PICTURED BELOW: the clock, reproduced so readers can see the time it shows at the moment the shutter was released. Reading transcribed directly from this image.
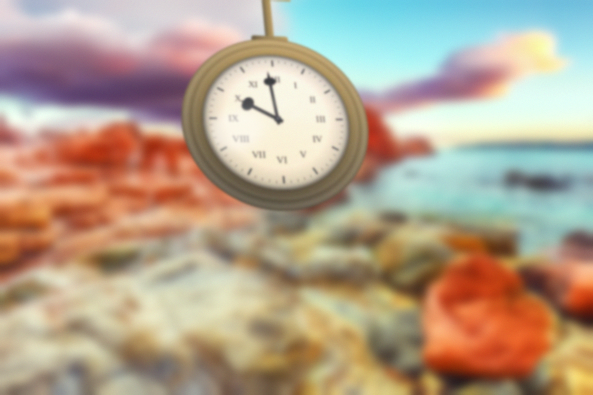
9:59
